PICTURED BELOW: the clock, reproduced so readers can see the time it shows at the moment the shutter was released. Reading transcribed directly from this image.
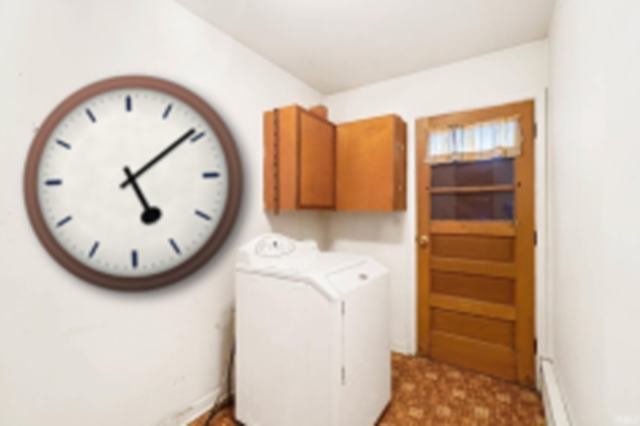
5:09
